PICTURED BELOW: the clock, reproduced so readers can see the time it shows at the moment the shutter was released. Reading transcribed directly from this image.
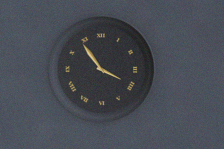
3:54
